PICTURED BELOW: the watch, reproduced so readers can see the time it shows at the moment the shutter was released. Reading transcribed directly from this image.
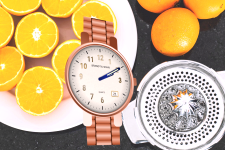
2:10
